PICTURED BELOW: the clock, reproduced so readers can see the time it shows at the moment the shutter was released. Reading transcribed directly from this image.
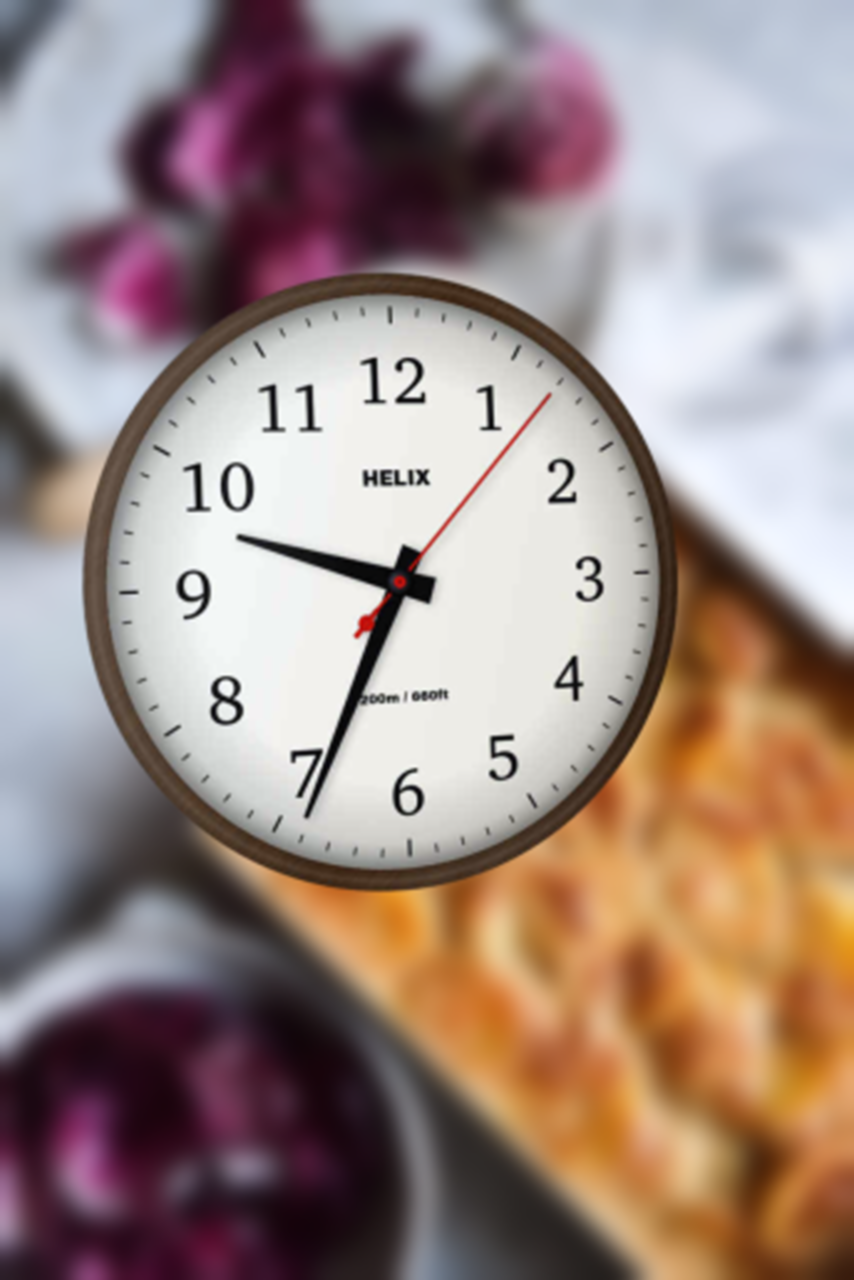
9:34:07
